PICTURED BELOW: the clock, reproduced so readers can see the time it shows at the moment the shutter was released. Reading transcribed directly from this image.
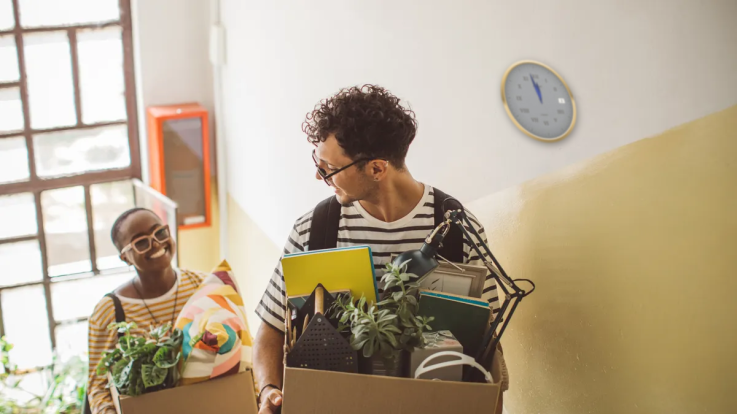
11:58
